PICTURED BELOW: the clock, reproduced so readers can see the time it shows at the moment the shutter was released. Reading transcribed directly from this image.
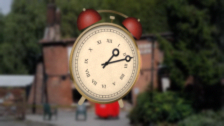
1:12
